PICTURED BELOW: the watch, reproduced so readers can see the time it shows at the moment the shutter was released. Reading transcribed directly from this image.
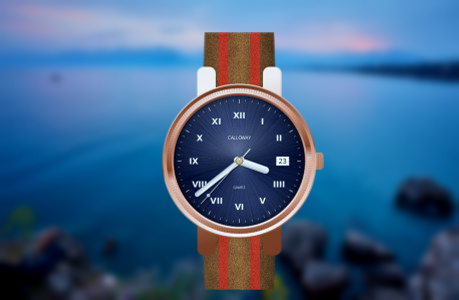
3:38:37
